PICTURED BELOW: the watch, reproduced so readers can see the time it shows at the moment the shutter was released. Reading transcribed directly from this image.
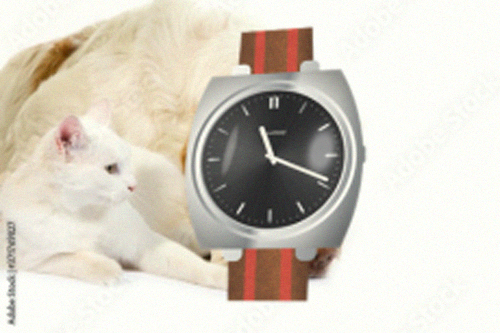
11:19
